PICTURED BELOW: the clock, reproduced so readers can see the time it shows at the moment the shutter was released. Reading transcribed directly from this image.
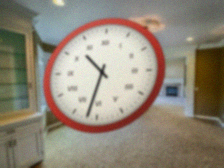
10:32
